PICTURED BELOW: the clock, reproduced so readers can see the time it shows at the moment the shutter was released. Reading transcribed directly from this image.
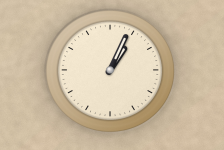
1:04
